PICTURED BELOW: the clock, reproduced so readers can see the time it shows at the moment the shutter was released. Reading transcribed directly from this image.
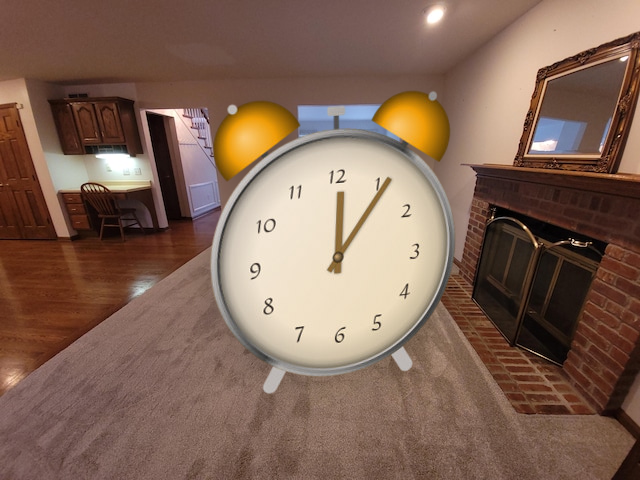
12:06
